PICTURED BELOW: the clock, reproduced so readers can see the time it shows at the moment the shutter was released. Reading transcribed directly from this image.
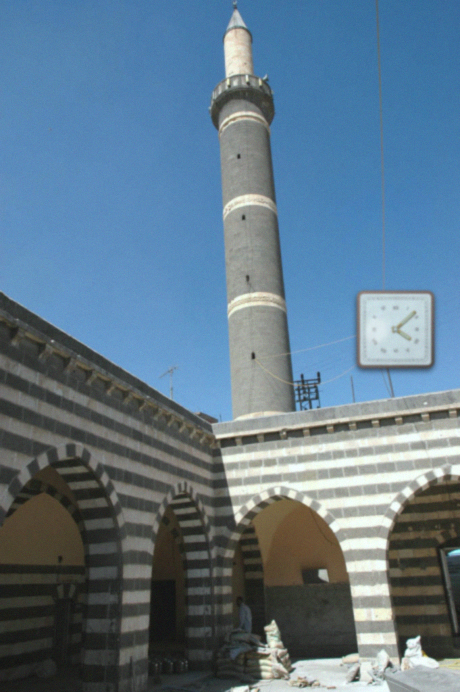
4:08
